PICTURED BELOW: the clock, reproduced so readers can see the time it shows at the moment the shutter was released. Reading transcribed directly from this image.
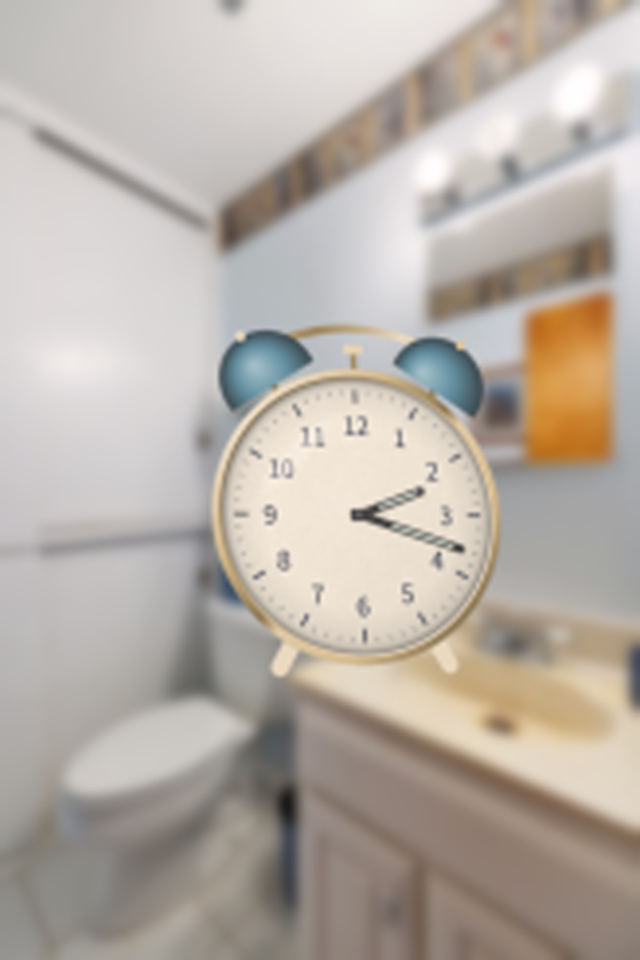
2:18
